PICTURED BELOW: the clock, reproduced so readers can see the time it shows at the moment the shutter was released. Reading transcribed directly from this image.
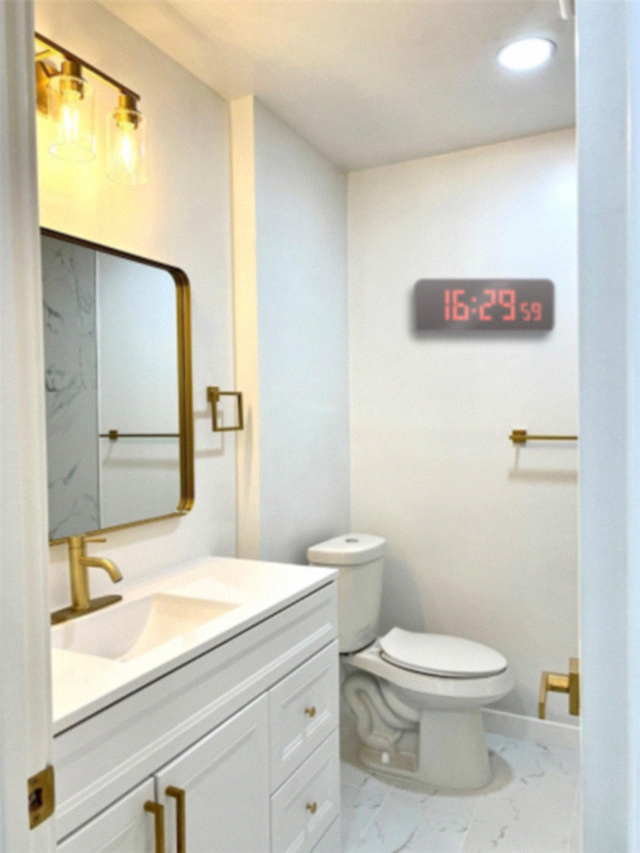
16:29:59
